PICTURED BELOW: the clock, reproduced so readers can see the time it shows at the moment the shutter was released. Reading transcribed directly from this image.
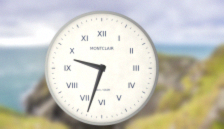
9:33
